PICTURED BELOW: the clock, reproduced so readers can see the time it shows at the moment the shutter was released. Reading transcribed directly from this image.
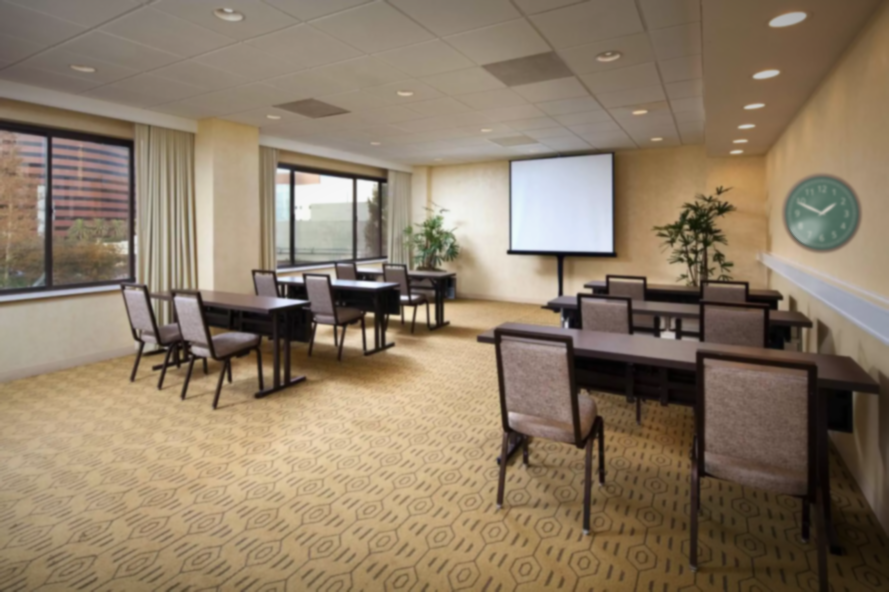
1:49
